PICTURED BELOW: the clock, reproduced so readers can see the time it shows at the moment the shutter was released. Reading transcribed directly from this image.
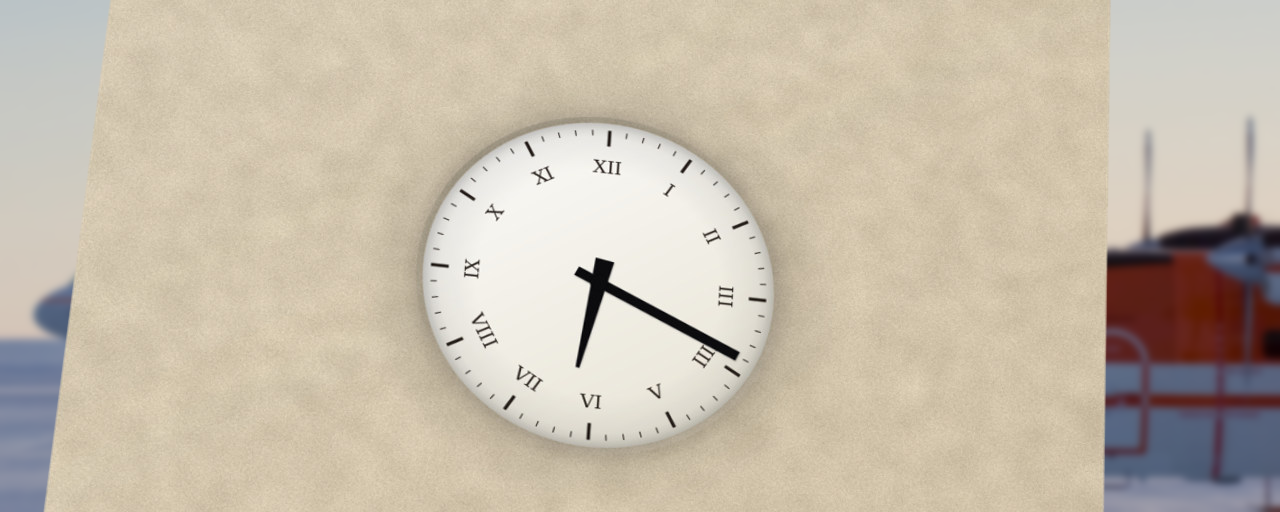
6:19
